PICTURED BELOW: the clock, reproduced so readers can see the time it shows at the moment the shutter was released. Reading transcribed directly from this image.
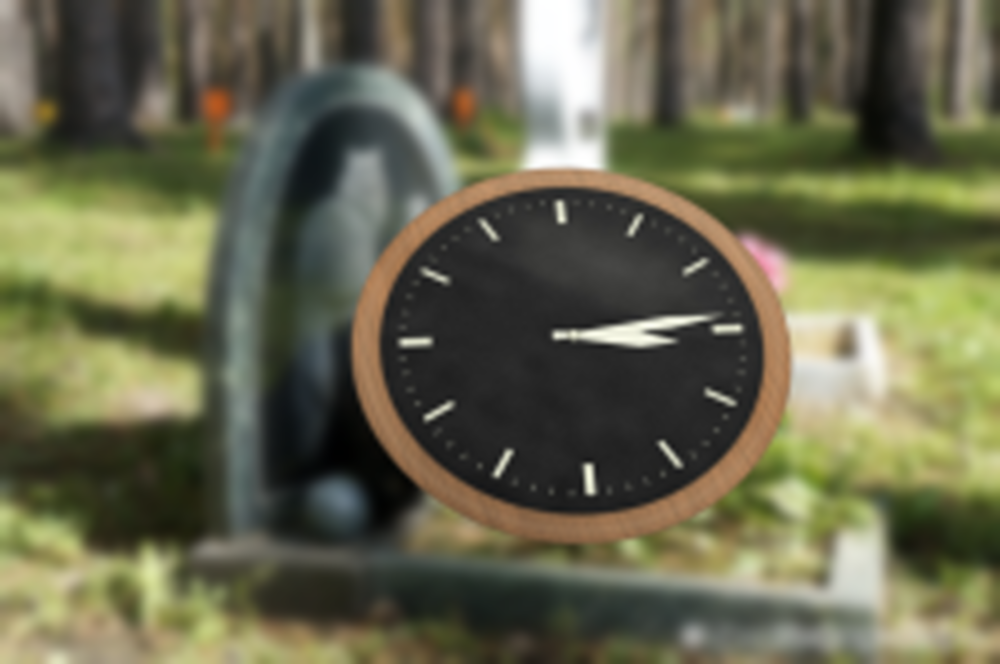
3:14
